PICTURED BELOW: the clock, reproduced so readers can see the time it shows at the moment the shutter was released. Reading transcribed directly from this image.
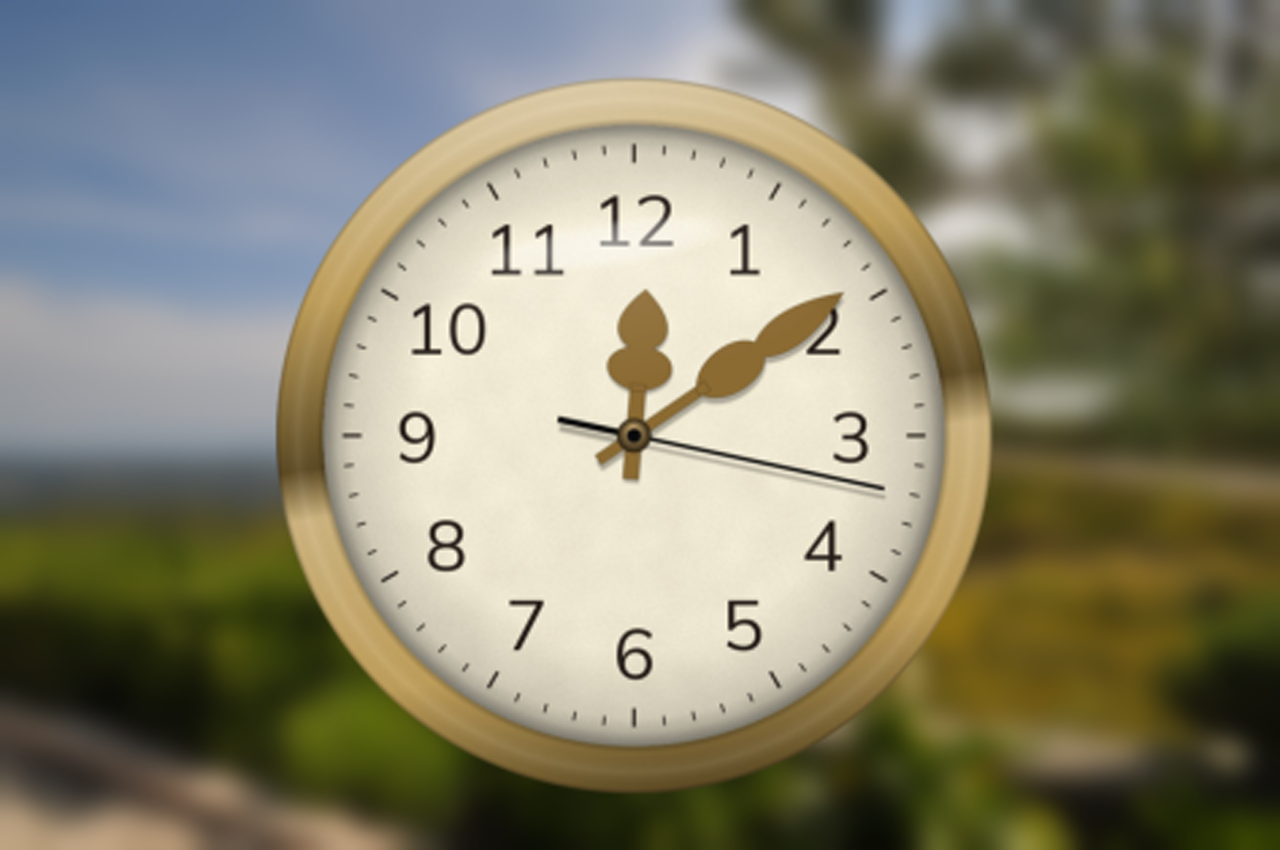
12:09:17
